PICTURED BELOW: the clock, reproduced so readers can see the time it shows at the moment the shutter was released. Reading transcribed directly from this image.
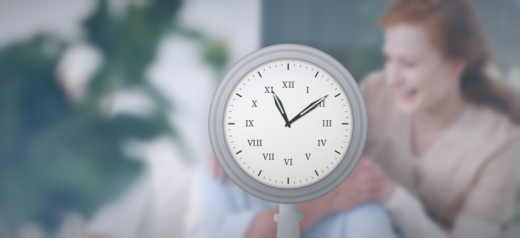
11:09
